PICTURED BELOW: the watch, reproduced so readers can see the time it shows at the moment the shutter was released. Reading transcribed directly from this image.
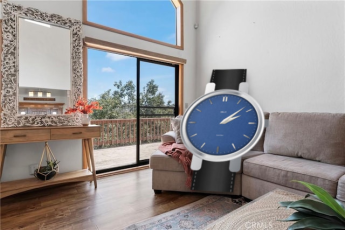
2:08
